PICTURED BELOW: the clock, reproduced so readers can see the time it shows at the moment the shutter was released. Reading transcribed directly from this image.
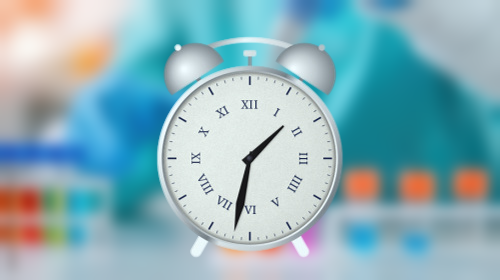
1:32
